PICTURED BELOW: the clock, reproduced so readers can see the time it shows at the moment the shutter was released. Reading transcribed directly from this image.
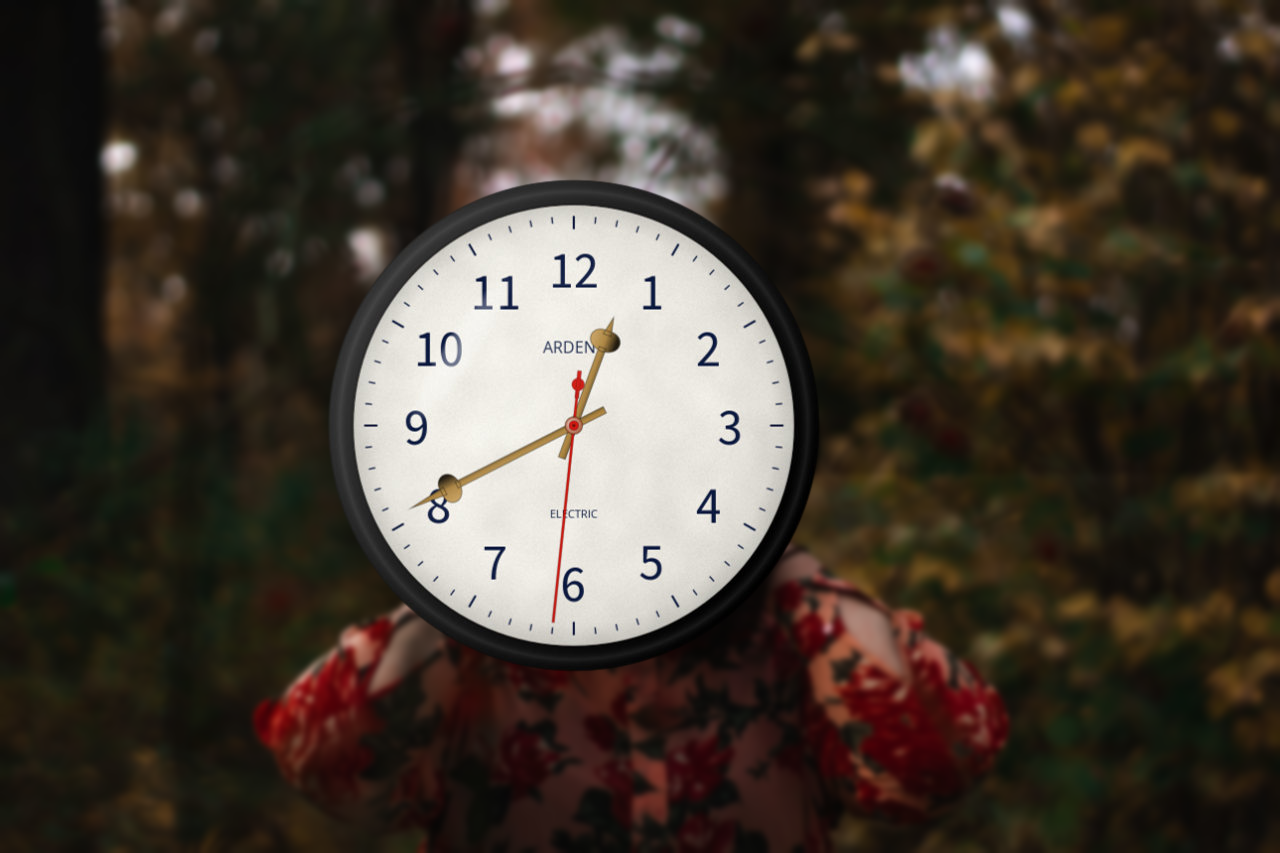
12:40:31
